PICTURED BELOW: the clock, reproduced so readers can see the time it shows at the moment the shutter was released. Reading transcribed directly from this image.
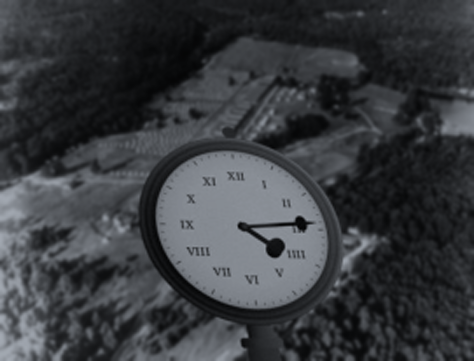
4:14
